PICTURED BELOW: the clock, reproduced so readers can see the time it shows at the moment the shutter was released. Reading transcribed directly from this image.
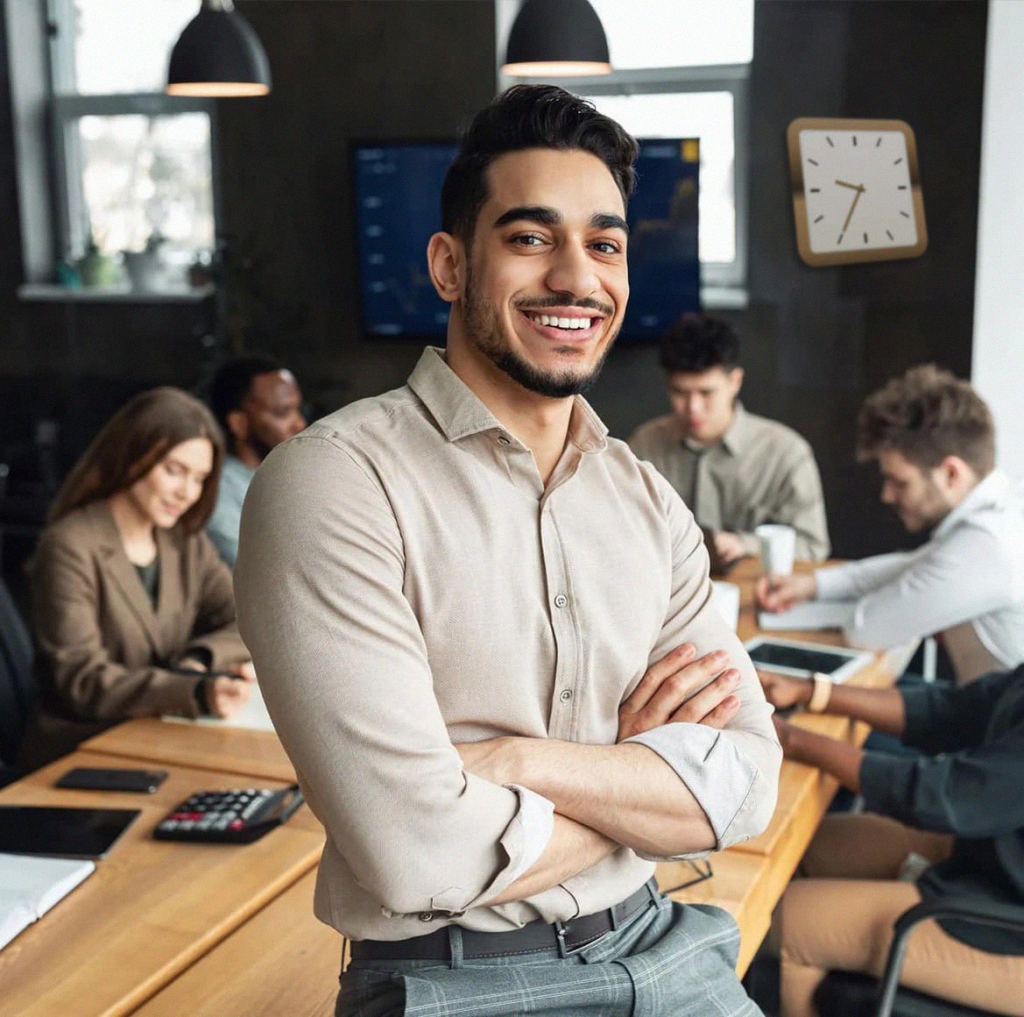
9:35
